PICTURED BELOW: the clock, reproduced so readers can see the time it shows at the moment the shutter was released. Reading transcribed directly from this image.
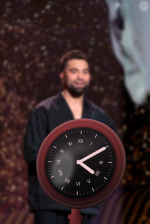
4:10
